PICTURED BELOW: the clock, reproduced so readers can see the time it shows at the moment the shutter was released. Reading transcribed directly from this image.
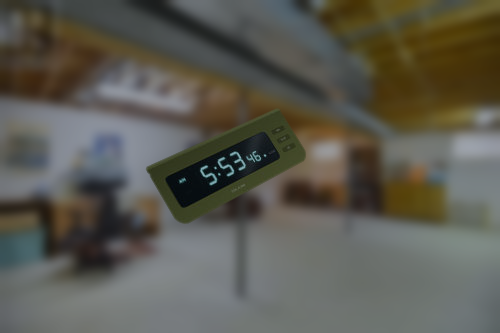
5:53:46
